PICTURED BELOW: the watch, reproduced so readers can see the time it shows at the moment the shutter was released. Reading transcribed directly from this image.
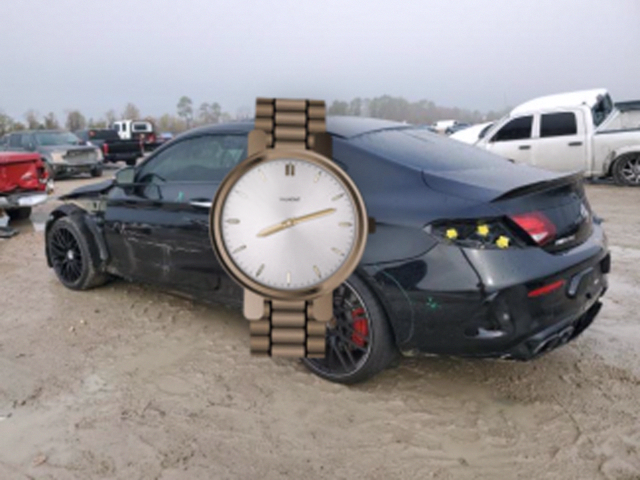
8:12
